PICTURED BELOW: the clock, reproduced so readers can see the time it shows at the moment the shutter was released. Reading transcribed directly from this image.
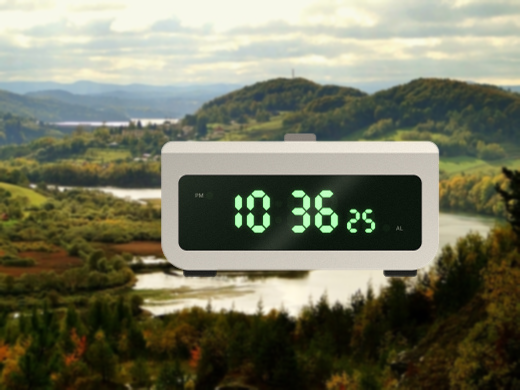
10:36:25
